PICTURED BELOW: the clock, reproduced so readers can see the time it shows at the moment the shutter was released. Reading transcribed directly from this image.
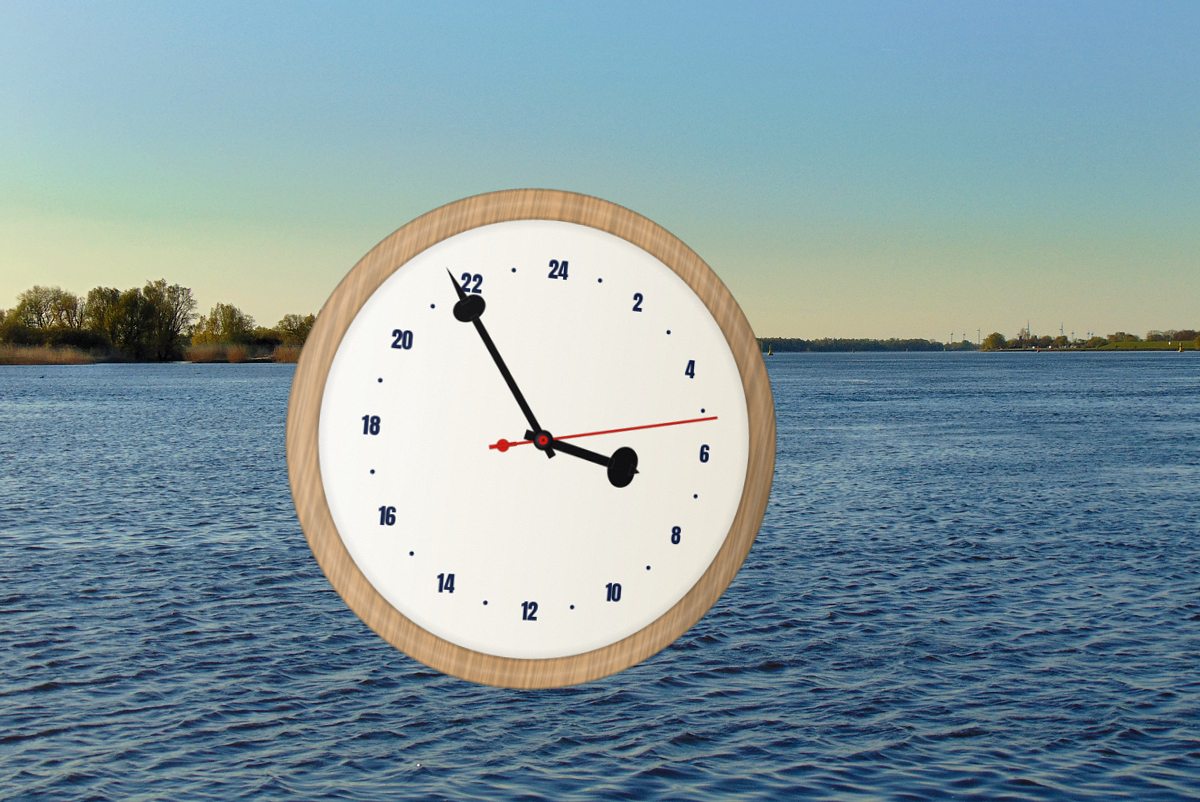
6:54:13
